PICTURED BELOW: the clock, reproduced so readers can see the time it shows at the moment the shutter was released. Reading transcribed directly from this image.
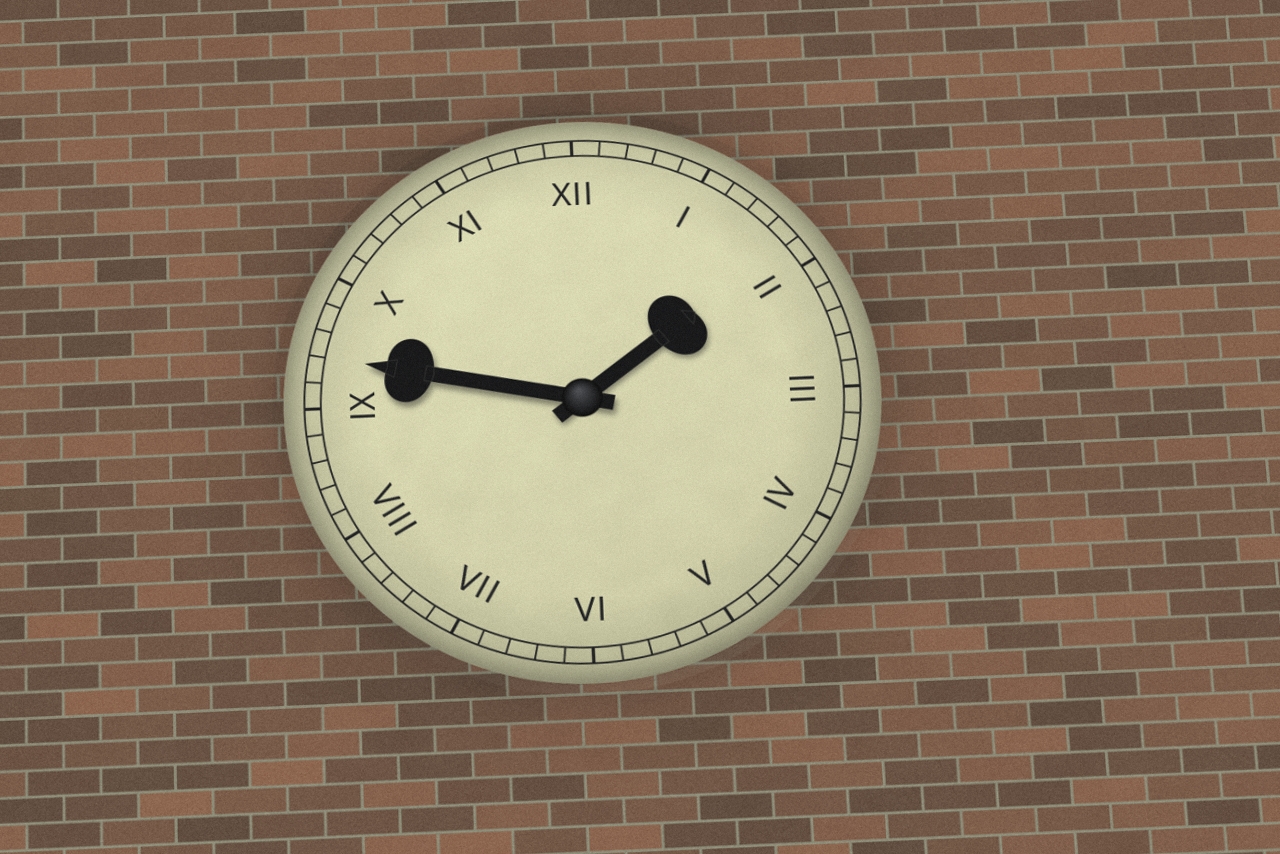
1:47
